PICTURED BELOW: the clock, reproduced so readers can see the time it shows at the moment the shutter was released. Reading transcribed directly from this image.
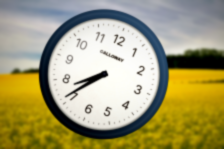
7:36
